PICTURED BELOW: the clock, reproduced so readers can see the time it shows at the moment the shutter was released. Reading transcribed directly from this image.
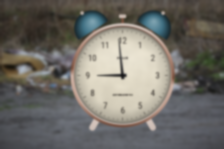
8:59
